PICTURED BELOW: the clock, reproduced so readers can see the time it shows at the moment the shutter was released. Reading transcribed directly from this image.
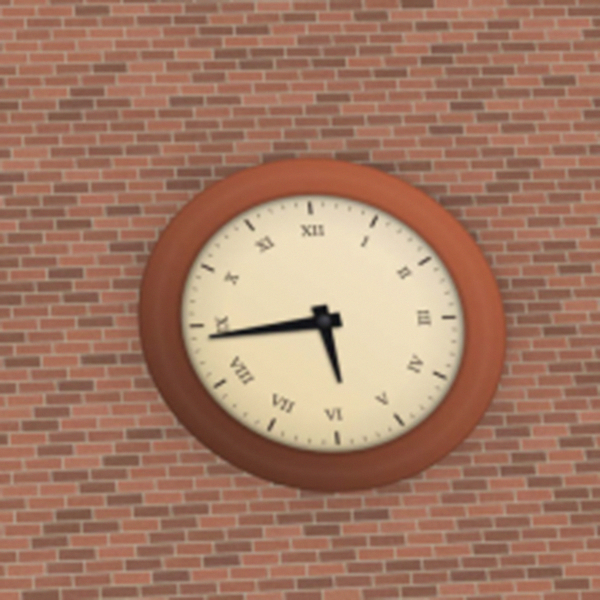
5:44
